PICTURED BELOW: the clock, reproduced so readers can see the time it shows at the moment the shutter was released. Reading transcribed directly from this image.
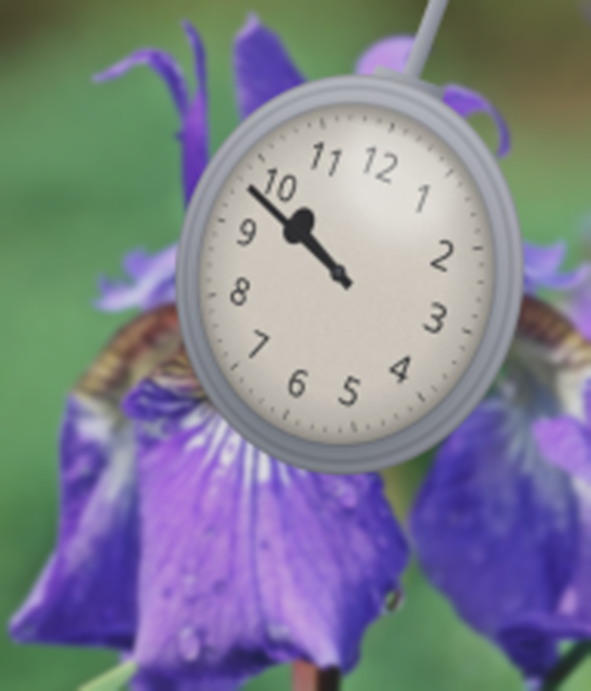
9:48
